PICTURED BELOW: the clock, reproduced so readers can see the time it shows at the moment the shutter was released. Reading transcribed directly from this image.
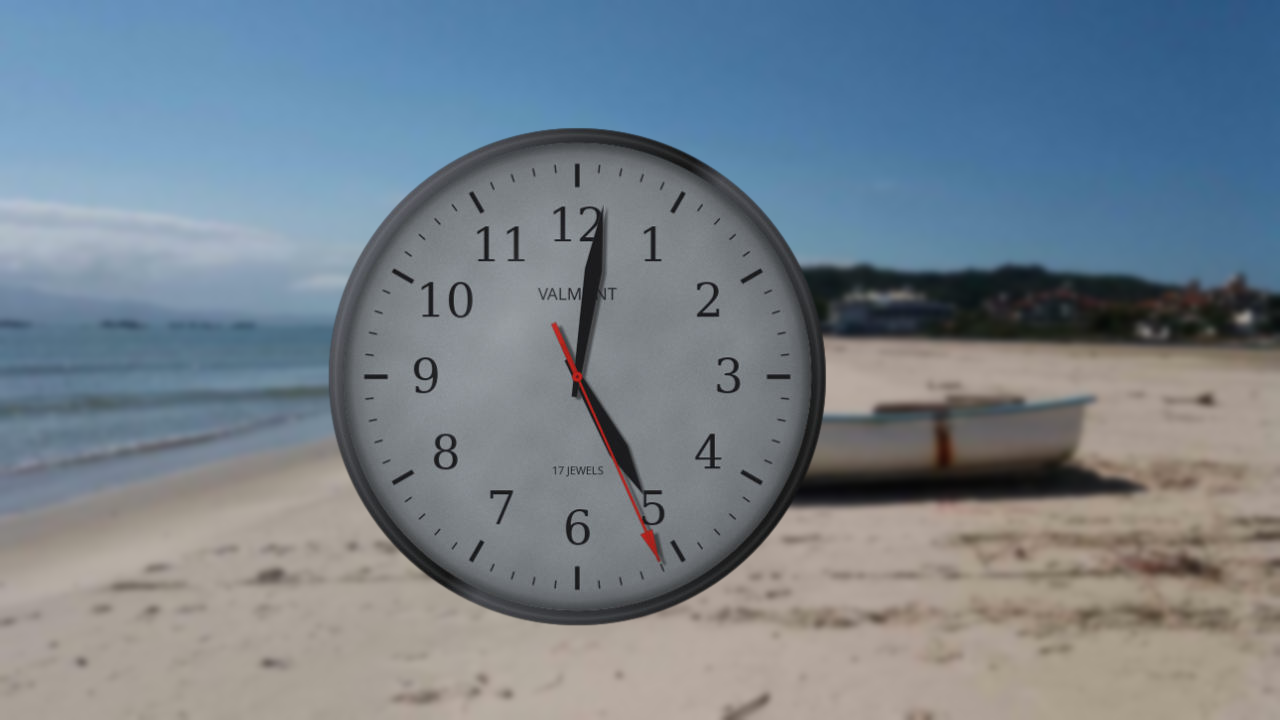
5:01:26
